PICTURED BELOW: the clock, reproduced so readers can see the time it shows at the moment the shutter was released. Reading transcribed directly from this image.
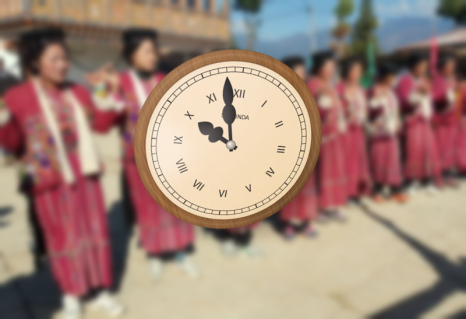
9:58
